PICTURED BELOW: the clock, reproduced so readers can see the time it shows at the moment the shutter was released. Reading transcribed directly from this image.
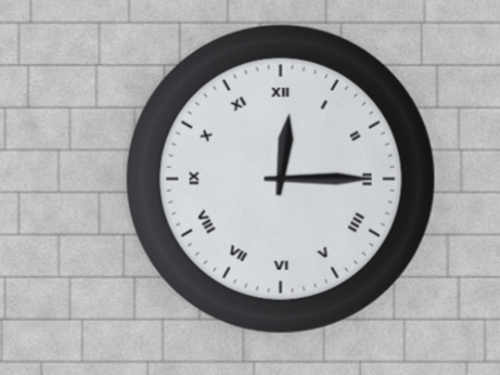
12:15
